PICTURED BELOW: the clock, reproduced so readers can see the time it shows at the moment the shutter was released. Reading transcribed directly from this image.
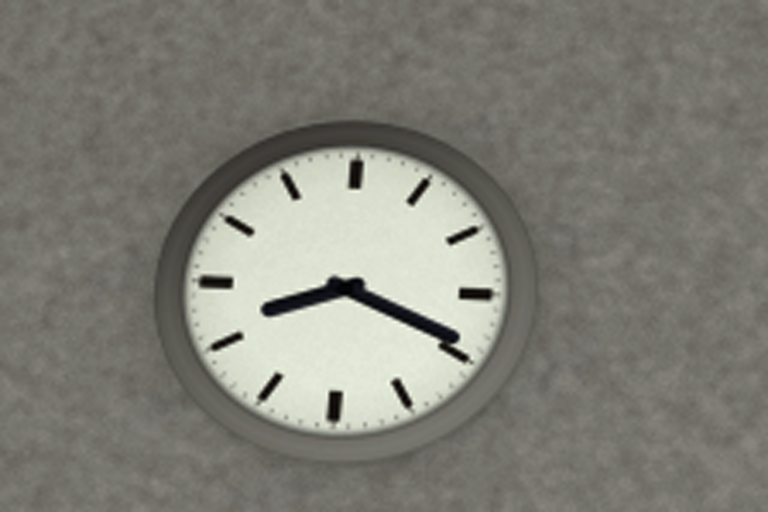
8:19
